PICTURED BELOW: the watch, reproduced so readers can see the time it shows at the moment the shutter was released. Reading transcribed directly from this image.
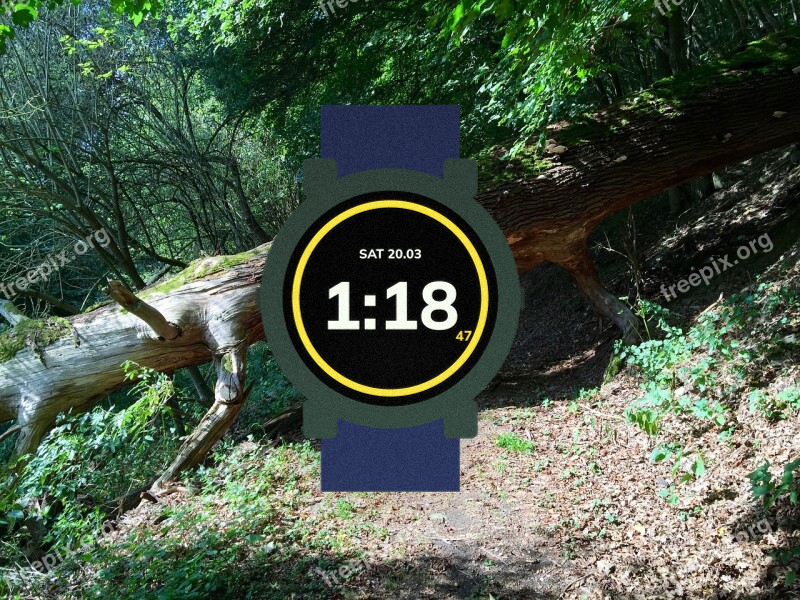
1:18:47
